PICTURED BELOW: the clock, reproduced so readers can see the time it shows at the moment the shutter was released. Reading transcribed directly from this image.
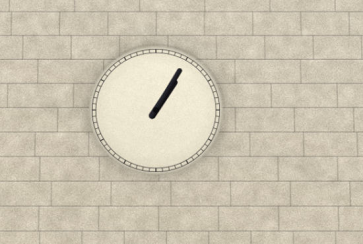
1:05
